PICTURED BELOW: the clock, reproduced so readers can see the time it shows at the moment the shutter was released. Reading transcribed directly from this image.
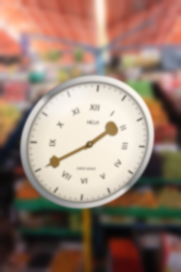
1:40
